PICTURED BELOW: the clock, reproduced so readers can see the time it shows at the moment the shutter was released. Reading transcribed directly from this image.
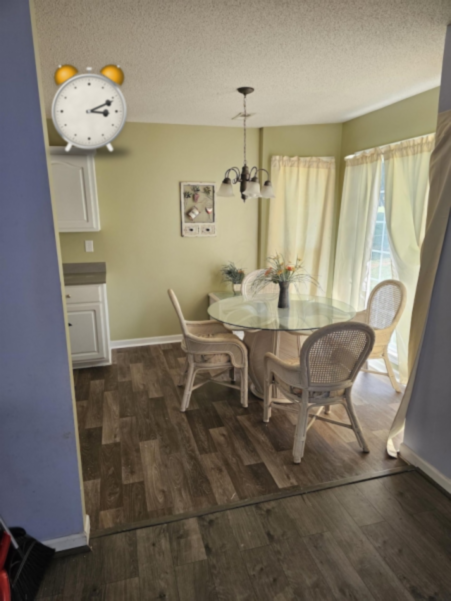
3:11
